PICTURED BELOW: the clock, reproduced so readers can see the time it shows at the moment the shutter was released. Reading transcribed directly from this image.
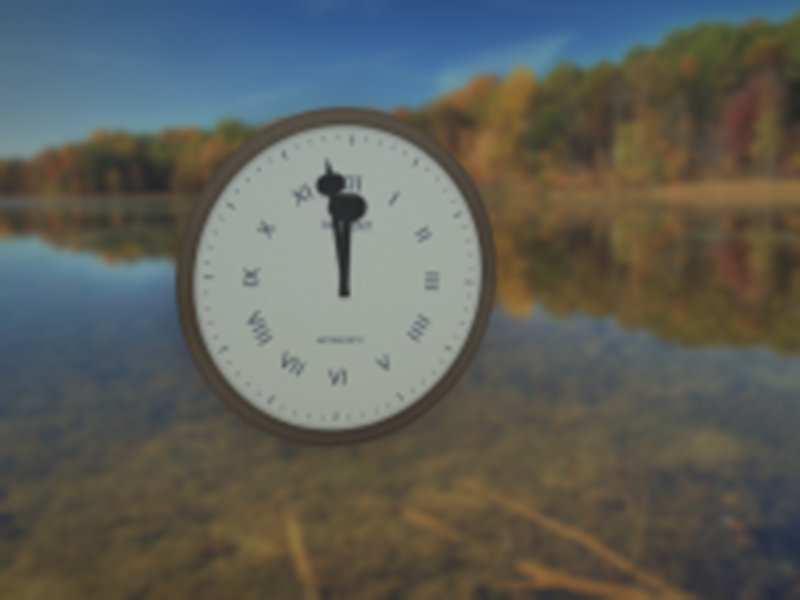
11:58
